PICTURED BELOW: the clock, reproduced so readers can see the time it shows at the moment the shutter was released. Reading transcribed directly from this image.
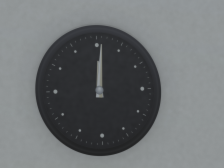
12:01
